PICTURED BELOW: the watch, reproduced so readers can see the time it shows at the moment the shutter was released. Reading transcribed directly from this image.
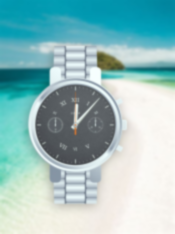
12:07
